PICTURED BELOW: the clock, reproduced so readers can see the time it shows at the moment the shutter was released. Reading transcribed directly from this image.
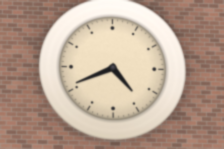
4:41
